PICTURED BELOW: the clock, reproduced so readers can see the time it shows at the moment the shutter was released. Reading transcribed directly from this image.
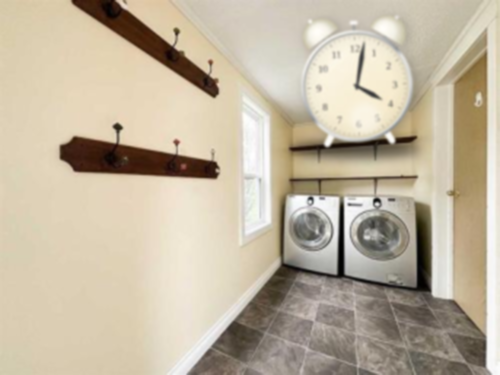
4:02
